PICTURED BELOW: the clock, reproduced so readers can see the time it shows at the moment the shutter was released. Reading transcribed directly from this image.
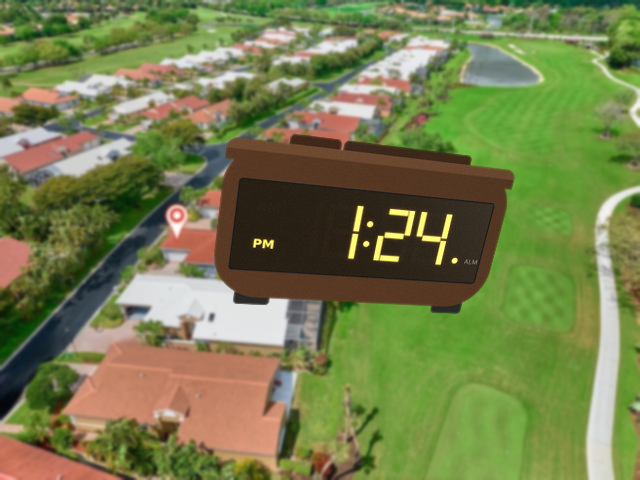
1:24
